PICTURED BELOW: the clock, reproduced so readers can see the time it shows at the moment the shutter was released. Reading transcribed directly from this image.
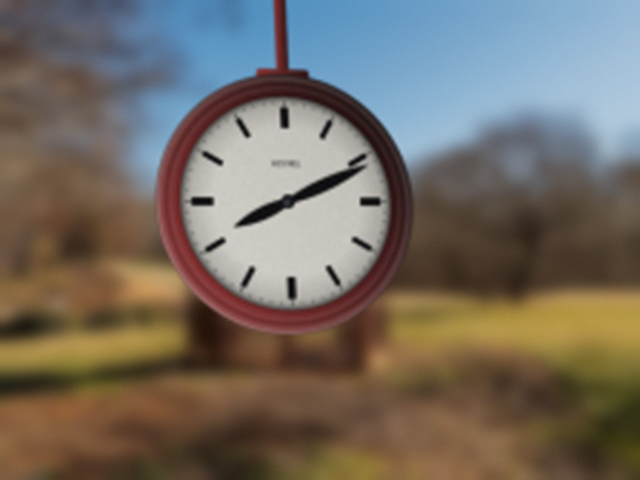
8:11
